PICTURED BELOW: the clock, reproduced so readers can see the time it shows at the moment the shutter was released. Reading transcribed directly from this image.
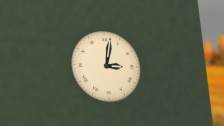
3:02
